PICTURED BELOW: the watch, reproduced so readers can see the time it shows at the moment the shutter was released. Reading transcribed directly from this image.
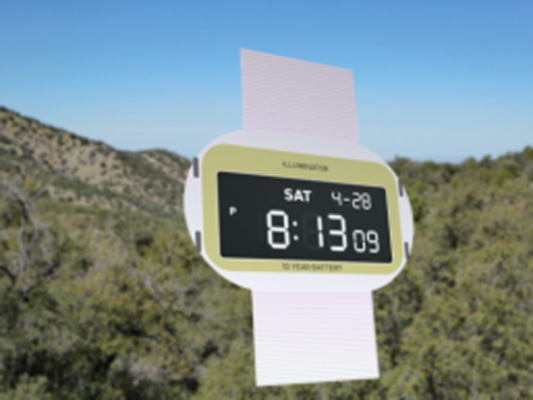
8:13:09
